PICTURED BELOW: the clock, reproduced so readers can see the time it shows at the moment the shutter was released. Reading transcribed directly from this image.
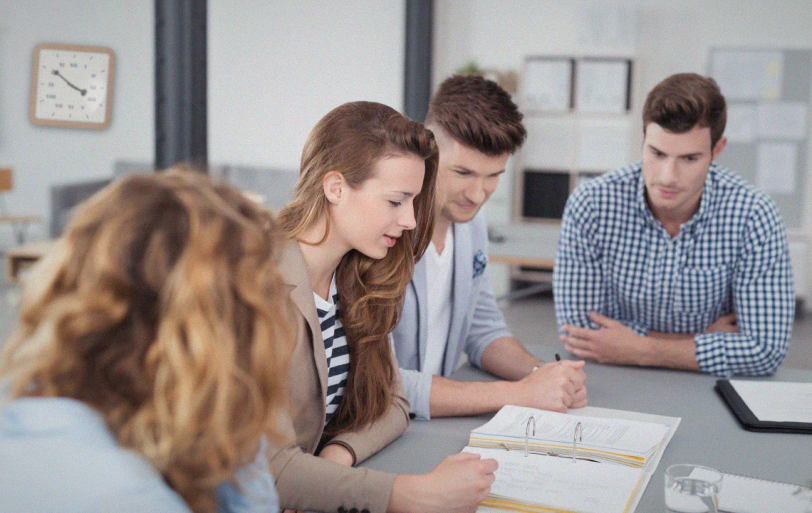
3:51
